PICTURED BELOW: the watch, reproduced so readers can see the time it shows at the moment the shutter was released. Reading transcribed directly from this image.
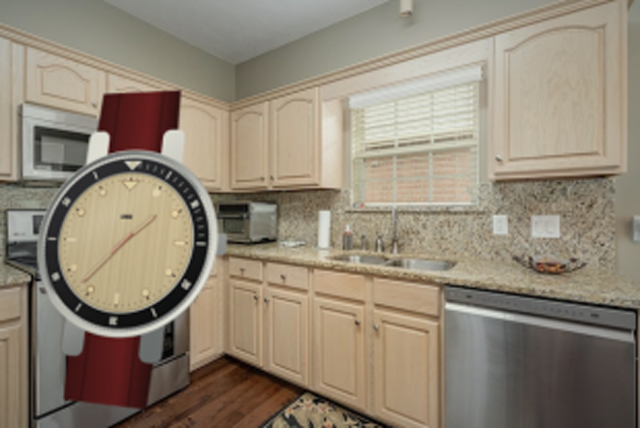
1:37
